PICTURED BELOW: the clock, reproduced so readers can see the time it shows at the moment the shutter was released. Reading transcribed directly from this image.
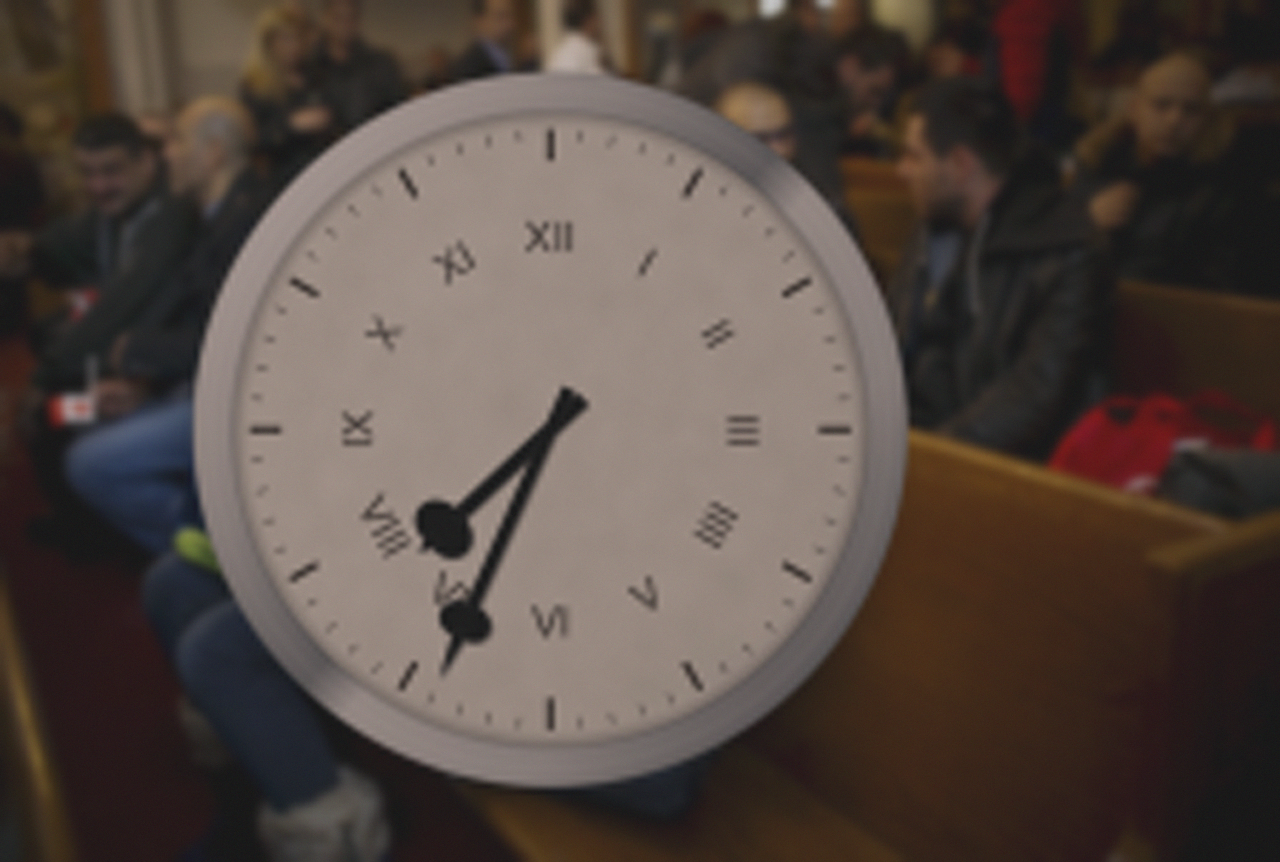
7:34
